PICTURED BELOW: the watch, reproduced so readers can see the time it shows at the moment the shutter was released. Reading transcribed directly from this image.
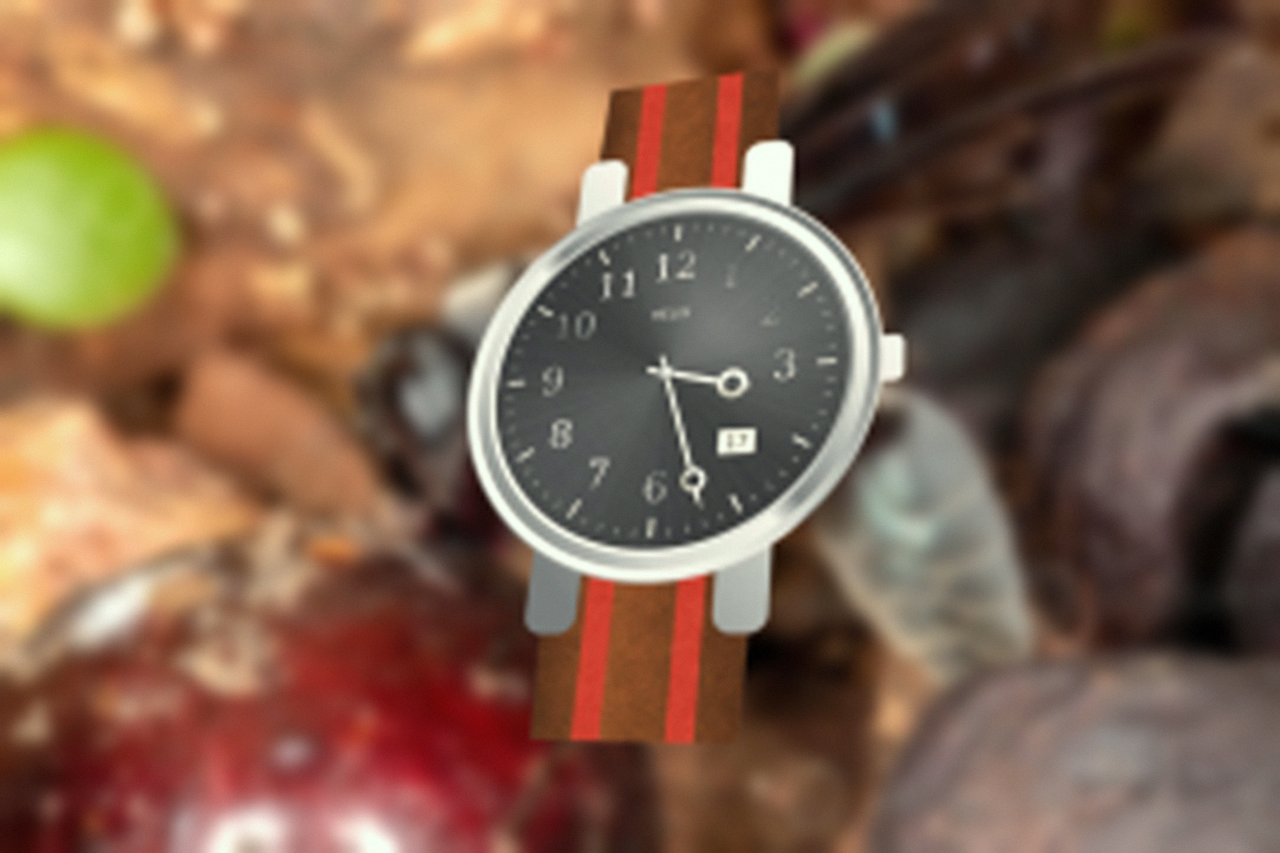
3:27
